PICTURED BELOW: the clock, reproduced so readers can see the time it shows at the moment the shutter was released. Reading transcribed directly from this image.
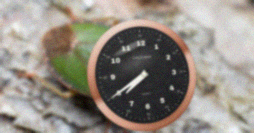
7:40
